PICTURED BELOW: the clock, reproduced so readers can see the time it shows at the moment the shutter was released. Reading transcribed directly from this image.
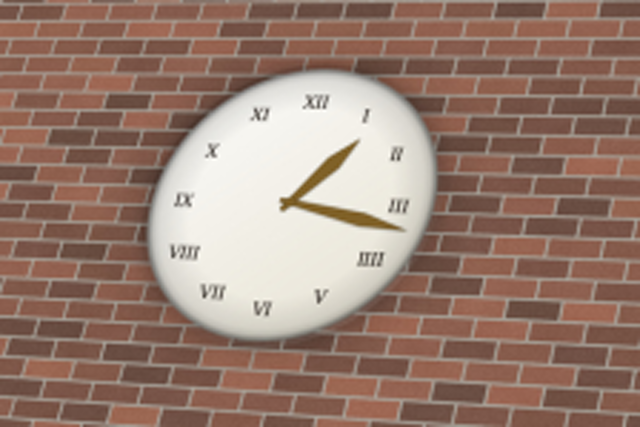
1:17
